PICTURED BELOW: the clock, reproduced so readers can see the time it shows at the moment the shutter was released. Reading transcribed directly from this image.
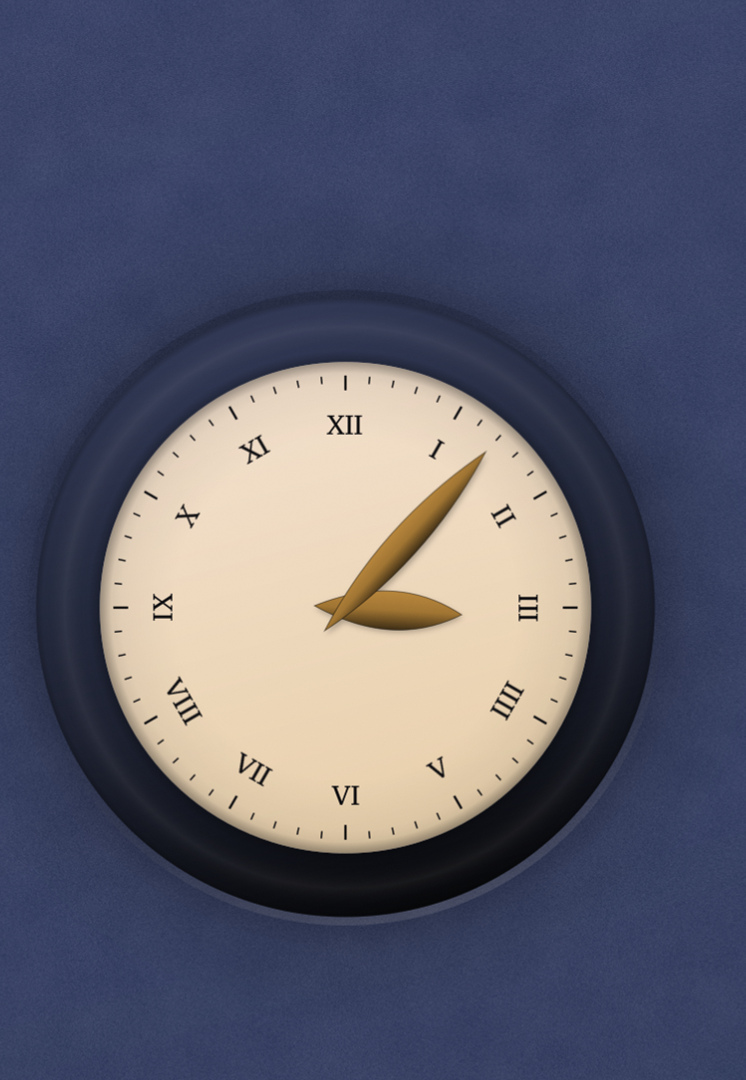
3:07
